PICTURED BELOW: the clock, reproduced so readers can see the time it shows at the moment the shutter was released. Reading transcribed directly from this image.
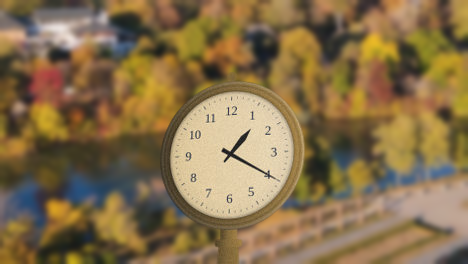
1:20
